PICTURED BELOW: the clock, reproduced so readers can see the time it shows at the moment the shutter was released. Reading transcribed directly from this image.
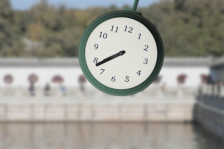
7:38
